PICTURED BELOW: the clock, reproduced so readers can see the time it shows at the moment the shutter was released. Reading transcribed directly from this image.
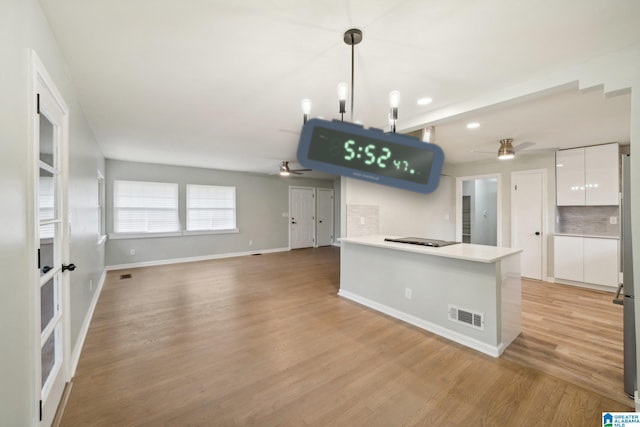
5:52:47
